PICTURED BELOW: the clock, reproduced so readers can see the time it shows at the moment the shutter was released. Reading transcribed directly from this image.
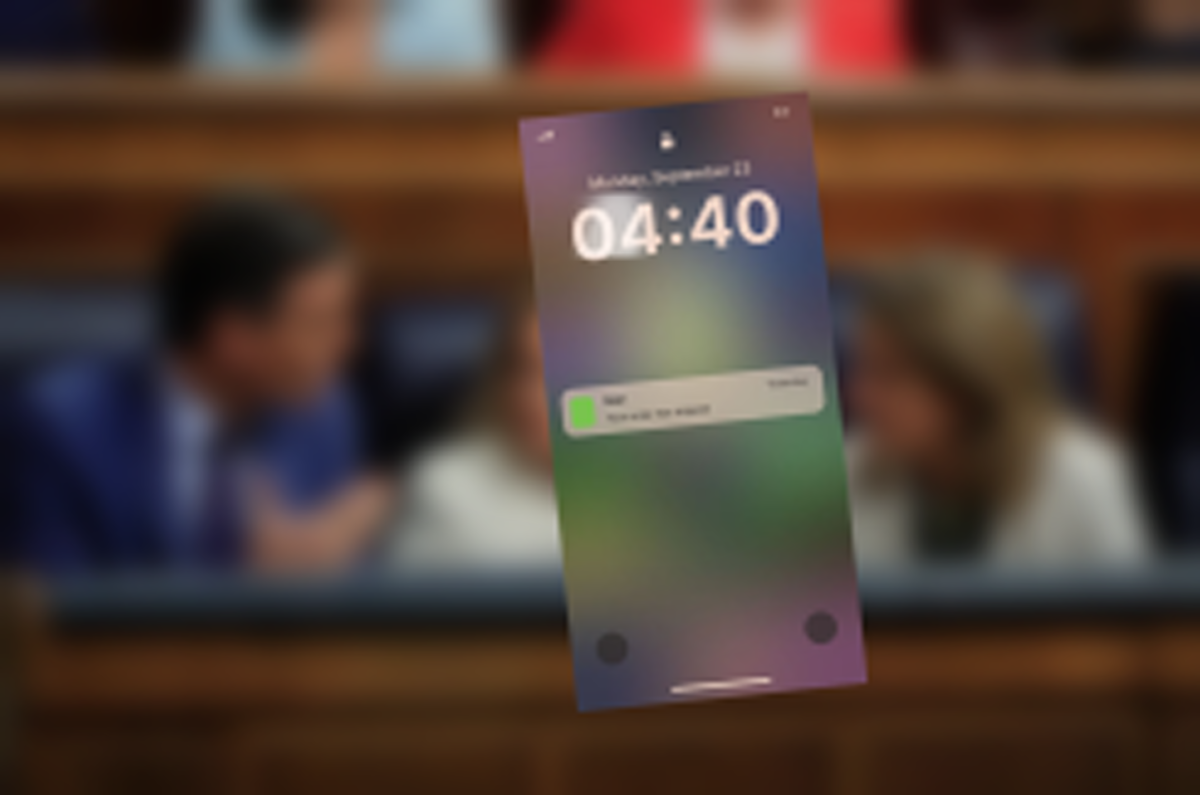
4:40
